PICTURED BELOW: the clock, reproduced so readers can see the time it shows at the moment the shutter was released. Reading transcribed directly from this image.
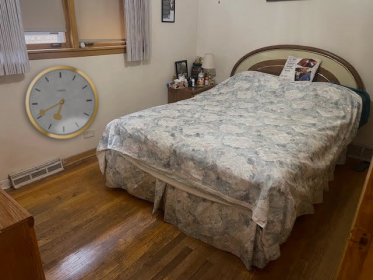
6:41
